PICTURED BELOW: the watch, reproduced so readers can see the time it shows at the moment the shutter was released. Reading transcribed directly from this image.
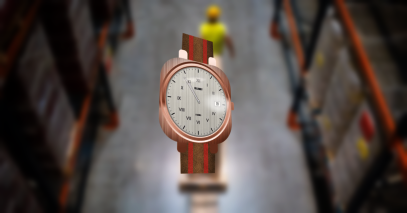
10:54
